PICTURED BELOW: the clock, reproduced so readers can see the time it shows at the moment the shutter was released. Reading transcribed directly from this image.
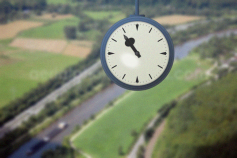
10:54
